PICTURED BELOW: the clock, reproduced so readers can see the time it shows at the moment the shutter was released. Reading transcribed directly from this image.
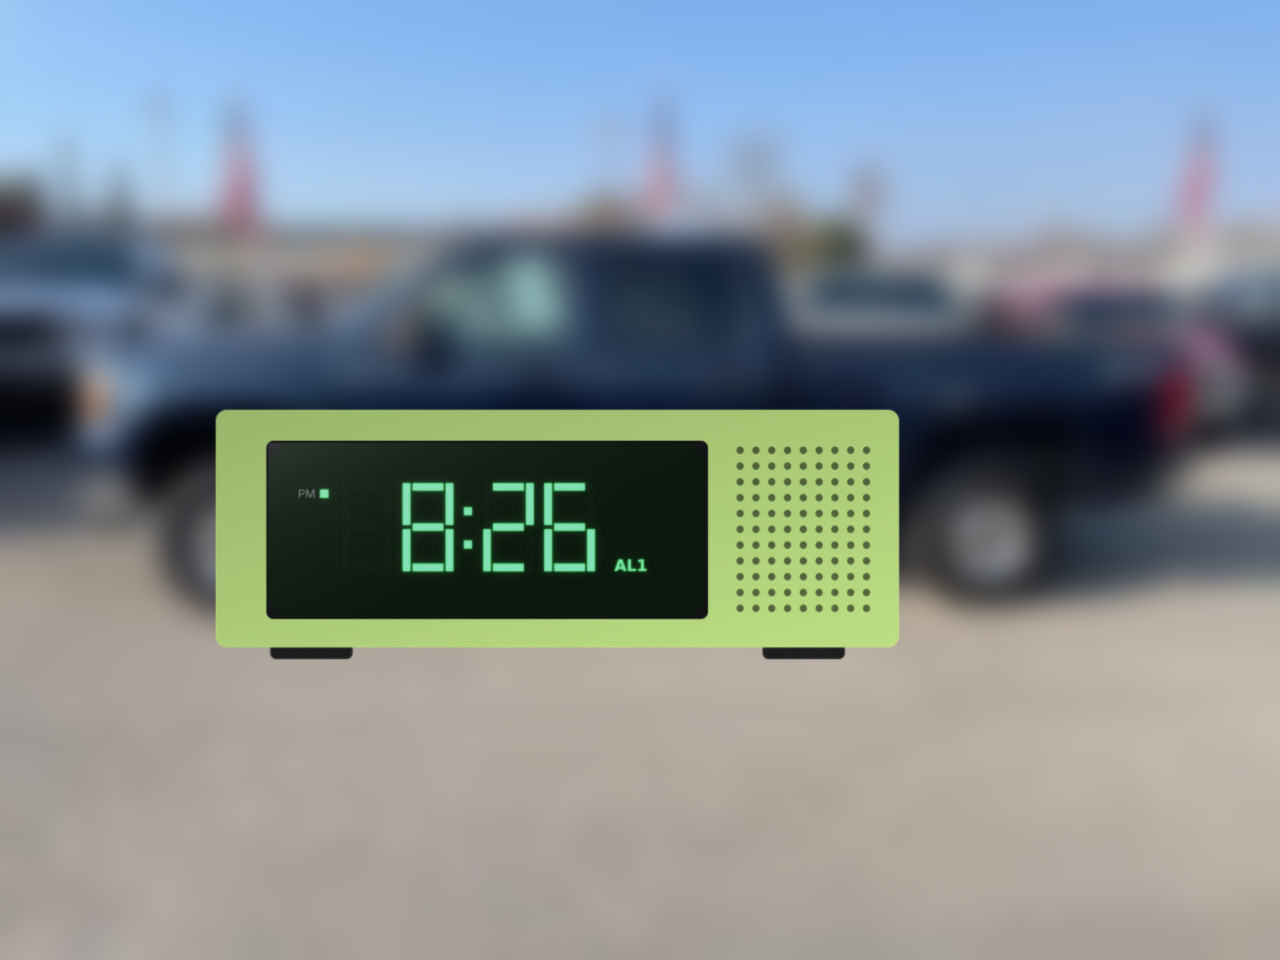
8:26
